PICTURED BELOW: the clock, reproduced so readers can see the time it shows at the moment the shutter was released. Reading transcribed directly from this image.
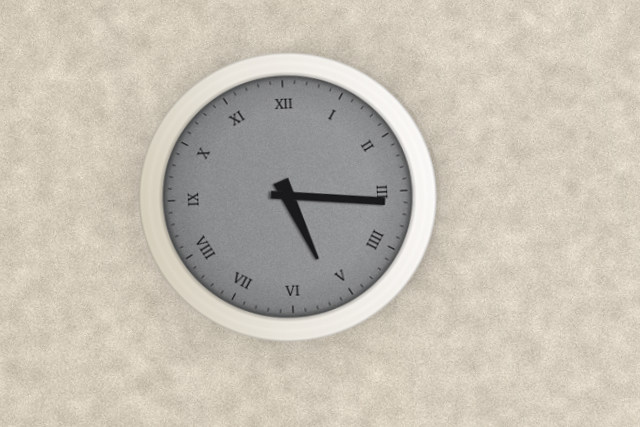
5:16
